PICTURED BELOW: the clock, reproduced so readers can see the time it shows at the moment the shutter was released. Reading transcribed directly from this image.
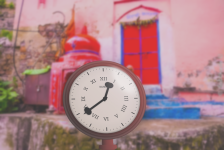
12:39
